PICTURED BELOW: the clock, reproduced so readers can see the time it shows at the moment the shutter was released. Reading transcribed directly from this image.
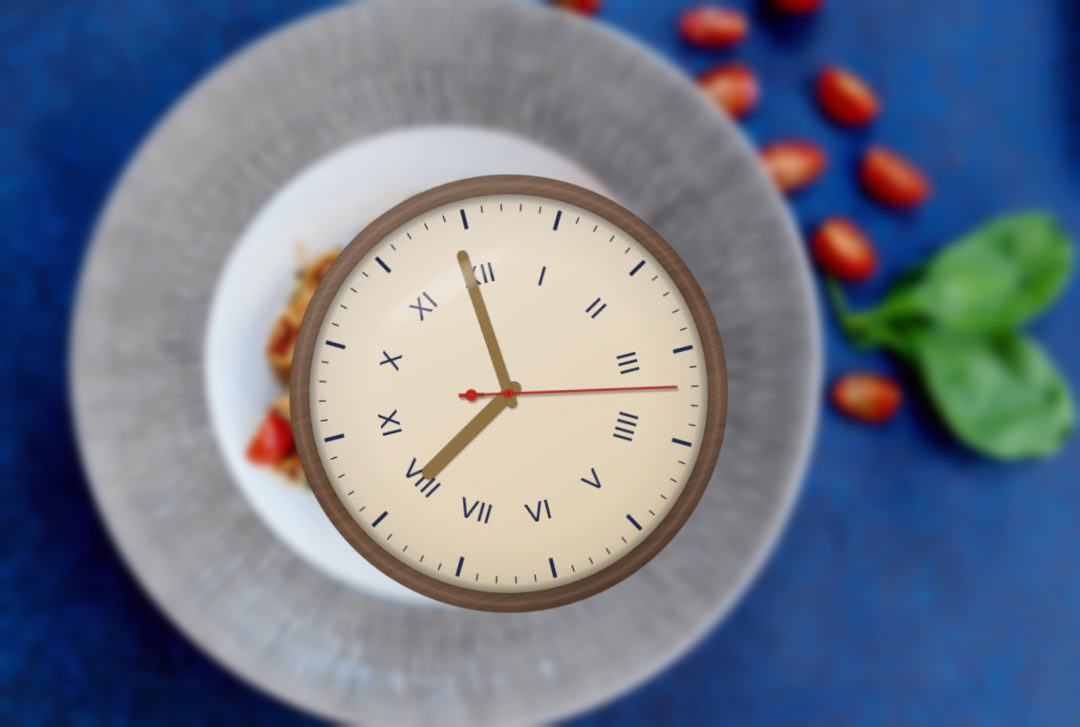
7:59:17
